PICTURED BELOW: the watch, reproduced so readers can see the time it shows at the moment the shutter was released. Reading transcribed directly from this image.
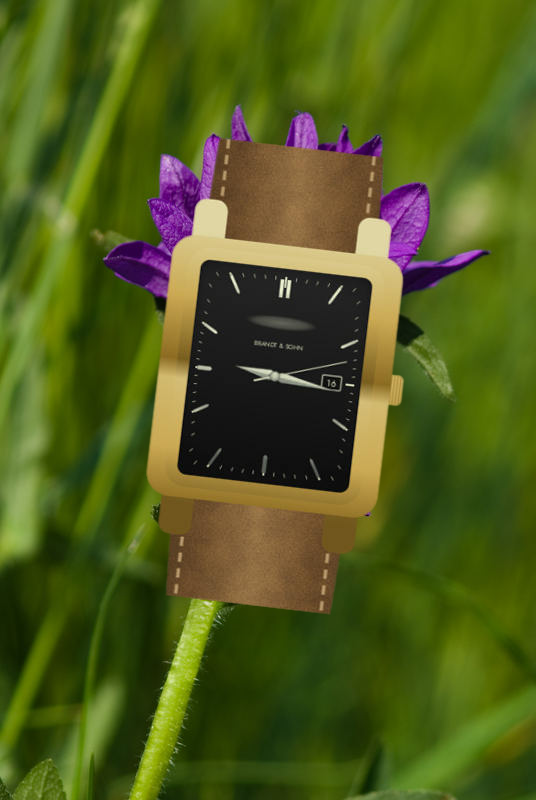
9:16:12
